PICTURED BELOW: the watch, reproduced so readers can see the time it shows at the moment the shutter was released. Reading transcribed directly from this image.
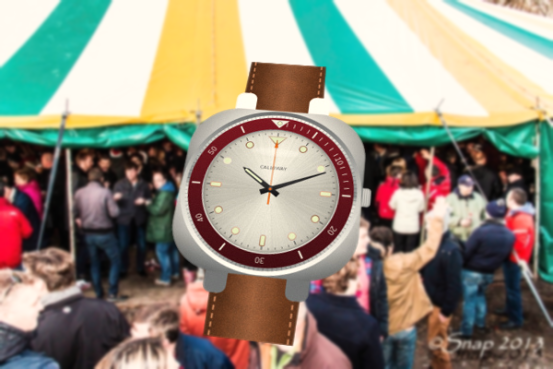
10:11:00
